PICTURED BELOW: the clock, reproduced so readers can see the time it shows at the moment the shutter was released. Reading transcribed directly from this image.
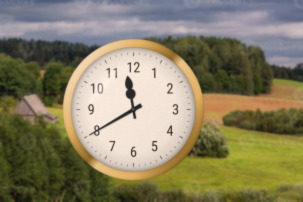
11:40
